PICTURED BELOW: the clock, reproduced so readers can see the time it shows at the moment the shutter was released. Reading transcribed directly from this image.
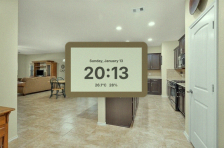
20:13
